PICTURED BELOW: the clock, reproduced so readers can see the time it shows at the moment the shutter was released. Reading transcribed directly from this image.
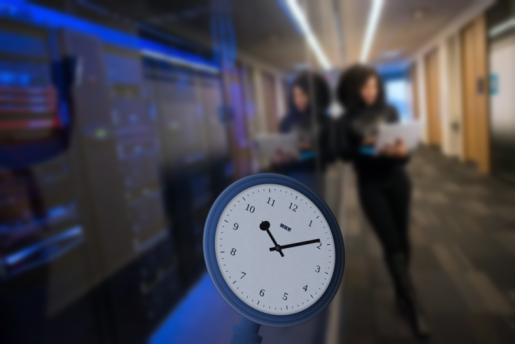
10:09
